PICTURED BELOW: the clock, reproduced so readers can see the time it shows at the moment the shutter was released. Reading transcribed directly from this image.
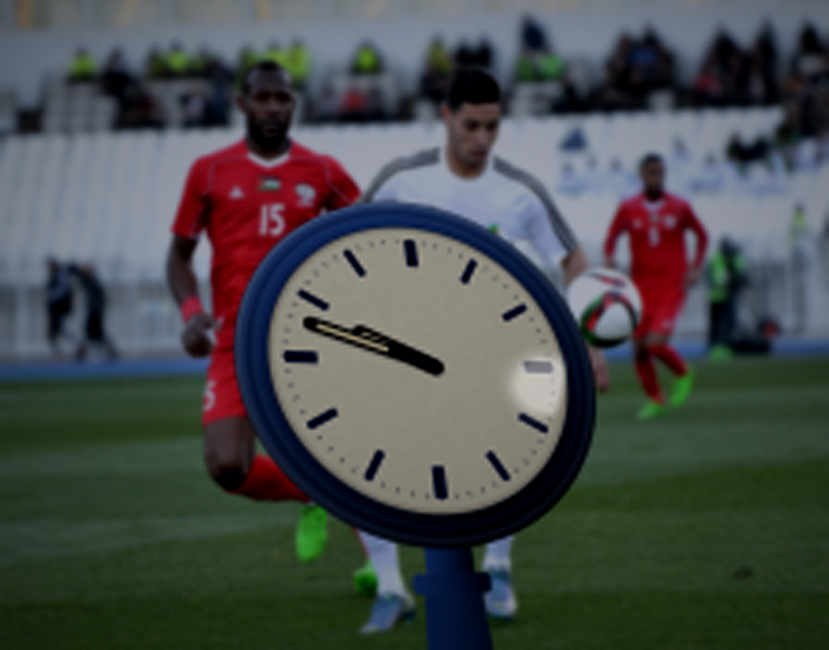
9:48
